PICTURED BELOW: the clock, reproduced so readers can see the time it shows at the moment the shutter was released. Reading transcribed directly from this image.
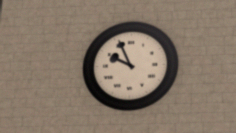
9:56
